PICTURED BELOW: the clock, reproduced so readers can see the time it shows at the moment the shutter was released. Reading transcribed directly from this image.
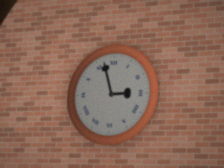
2:57
